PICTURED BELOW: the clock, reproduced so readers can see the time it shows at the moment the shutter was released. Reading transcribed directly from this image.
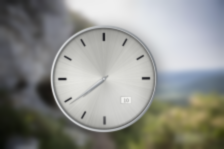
7:39
